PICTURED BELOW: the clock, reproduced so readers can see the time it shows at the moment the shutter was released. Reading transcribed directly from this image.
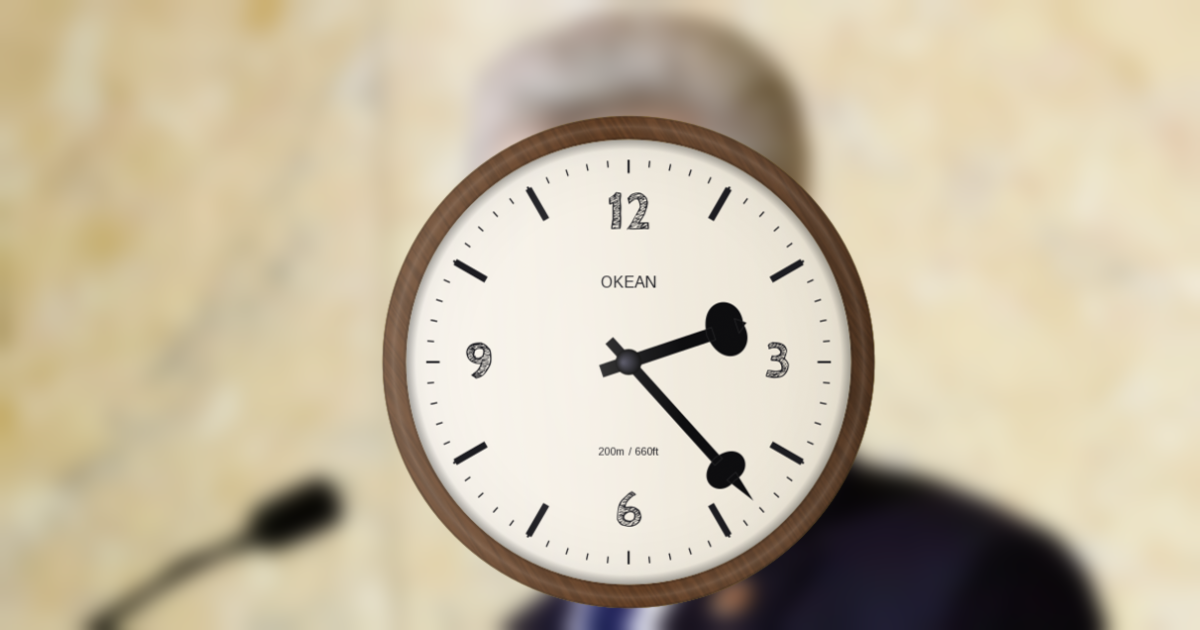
2:23
